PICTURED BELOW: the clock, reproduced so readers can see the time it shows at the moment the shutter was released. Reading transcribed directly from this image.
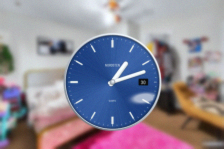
1:12
